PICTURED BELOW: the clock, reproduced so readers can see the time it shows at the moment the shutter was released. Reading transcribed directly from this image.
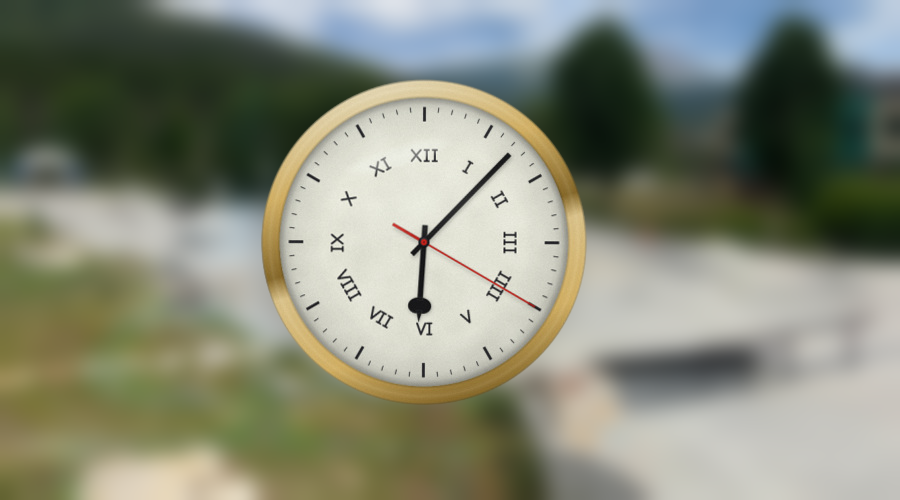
6:07:20
